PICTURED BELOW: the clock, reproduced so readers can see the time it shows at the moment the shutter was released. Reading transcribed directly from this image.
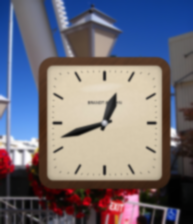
12:42
